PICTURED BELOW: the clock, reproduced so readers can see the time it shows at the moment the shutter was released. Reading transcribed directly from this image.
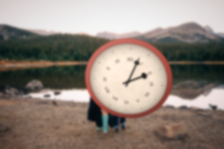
2:03
